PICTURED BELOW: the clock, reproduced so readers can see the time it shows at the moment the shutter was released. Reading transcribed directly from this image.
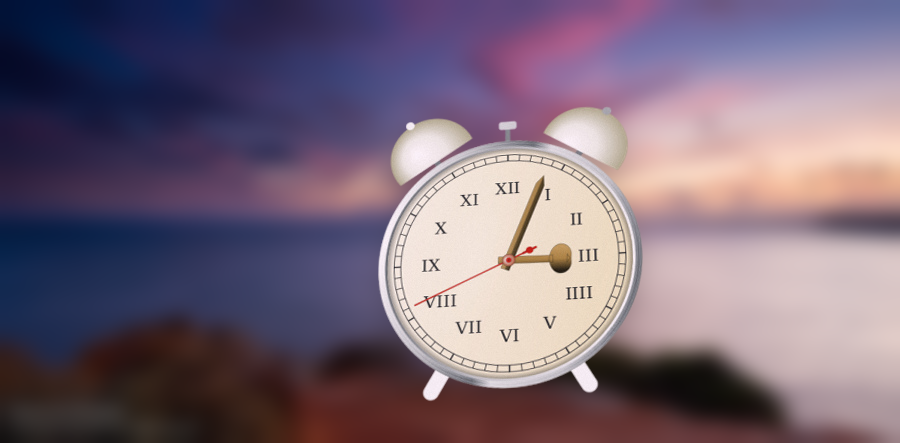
3:03:41
